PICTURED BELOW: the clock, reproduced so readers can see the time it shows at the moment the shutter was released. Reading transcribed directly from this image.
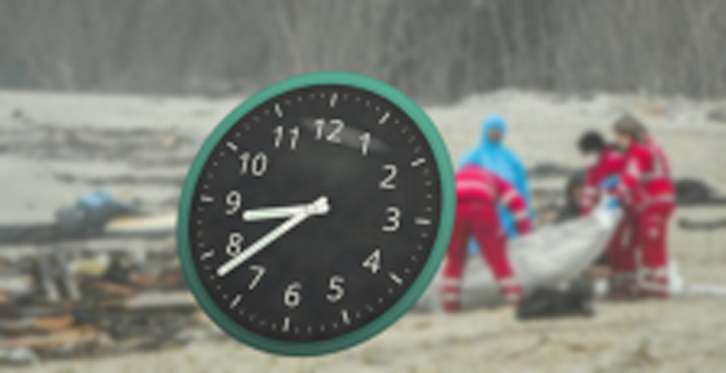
8:38
